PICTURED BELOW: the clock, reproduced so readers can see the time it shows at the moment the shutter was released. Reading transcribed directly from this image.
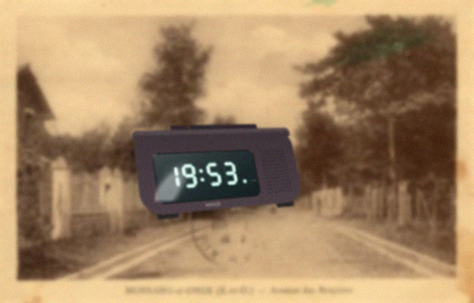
19:53
